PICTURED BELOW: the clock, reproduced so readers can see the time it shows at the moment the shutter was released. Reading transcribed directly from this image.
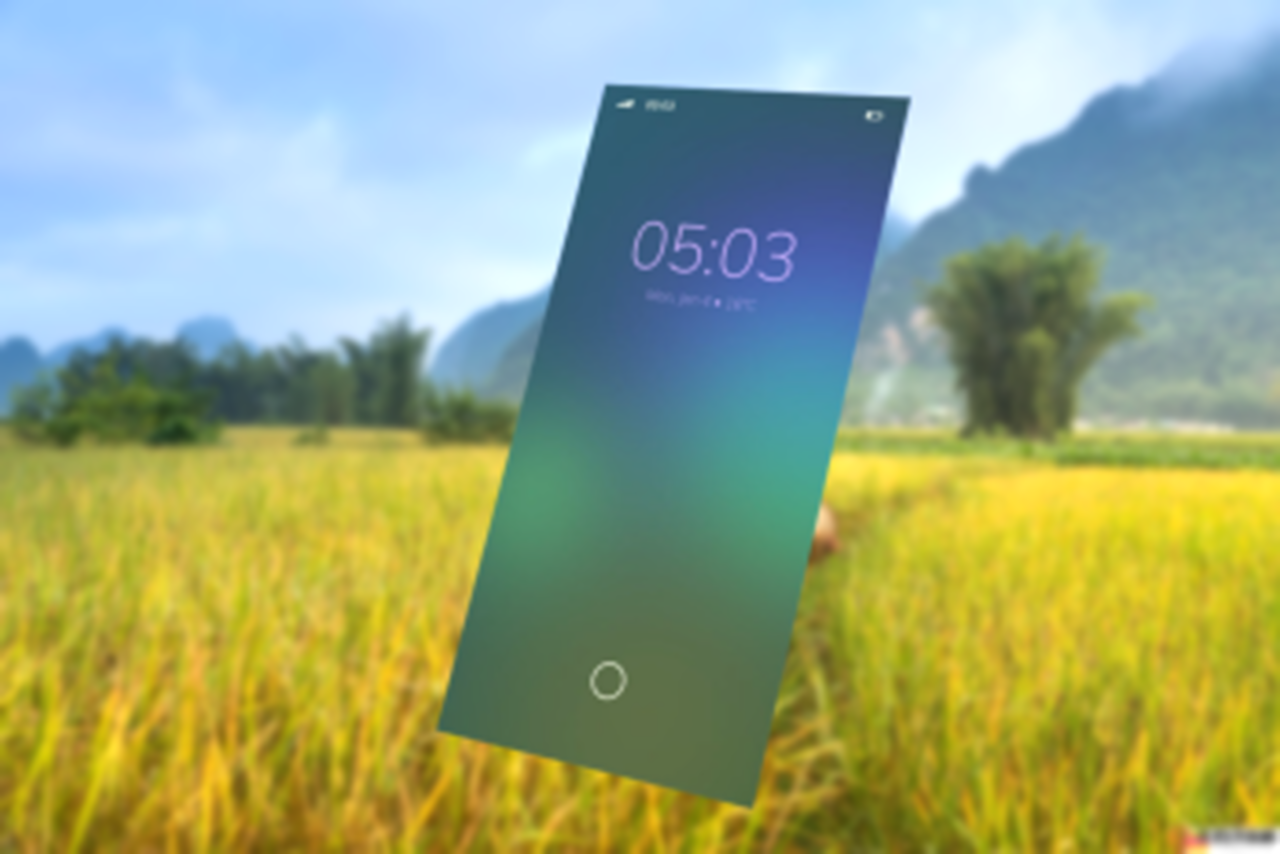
5:03
